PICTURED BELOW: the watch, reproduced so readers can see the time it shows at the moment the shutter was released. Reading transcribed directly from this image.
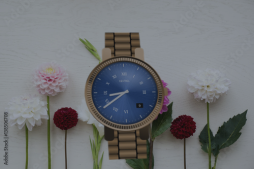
8:39
